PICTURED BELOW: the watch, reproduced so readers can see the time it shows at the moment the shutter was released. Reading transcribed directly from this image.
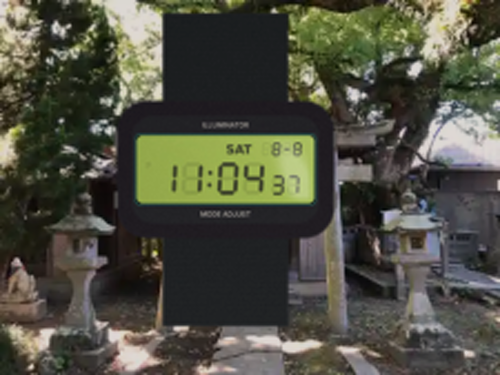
11:04:37
